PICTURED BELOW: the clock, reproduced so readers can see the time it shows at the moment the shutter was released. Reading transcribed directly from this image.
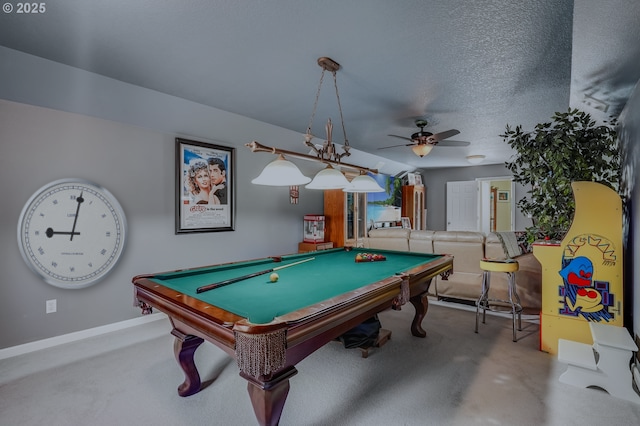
9:02
